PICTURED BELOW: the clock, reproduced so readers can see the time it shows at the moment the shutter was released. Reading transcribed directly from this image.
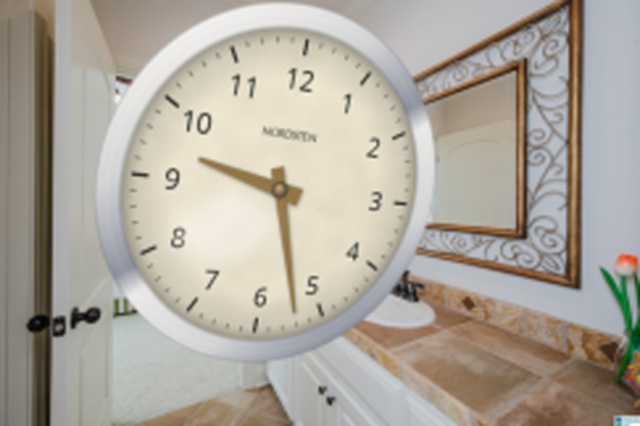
9:27
